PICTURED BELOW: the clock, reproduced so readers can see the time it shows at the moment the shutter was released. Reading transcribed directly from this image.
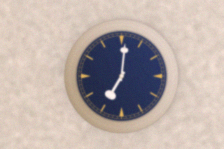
7:01
